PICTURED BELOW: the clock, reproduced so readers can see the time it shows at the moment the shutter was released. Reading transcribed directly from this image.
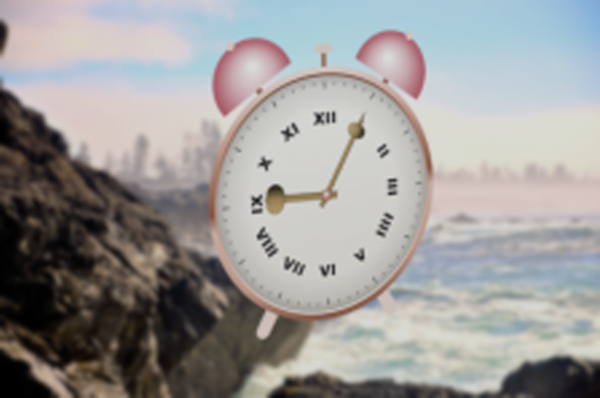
9:05
